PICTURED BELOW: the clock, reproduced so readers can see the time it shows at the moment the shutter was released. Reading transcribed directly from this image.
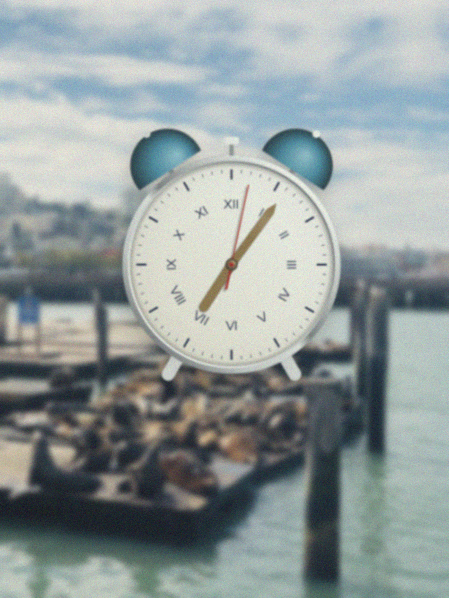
7:06:02
